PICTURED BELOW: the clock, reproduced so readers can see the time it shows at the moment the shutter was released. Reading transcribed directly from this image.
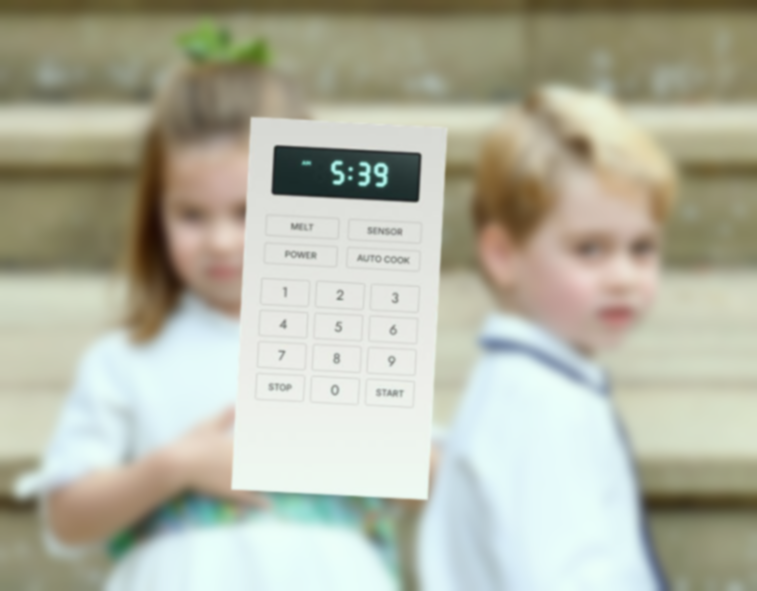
5:39
